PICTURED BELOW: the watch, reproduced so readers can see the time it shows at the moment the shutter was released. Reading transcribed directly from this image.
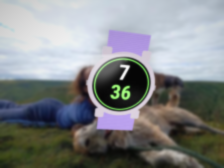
7:36
